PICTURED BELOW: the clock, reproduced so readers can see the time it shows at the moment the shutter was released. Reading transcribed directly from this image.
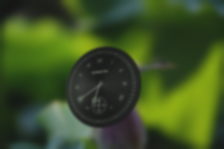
6:40
